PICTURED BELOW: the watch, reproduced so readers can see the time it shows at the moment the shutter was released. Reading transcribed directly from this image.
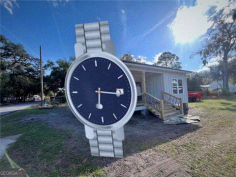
6:16
